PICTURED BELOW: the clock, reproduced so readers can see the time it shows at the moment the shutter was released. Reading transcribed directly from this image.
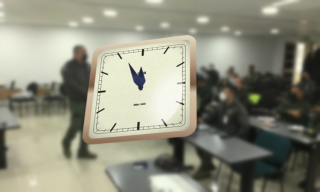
11:56
